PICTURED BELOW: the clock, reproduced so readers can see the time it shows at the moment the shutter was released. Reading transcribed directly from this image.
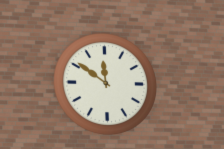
11:51
